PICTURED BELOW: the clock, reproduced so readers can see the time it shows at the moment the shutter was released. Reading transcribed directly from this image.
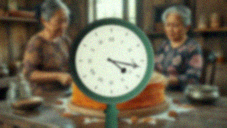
4:17
